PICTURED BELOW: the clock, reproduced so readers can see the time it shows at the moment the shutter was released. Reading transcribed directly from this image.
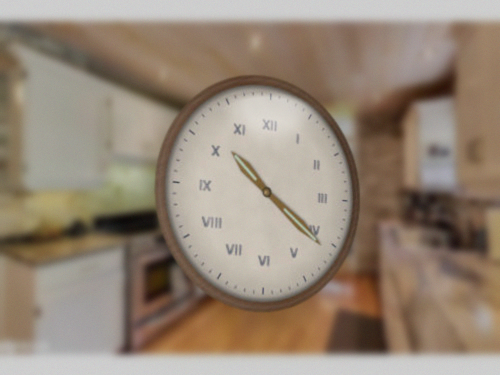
10:21
